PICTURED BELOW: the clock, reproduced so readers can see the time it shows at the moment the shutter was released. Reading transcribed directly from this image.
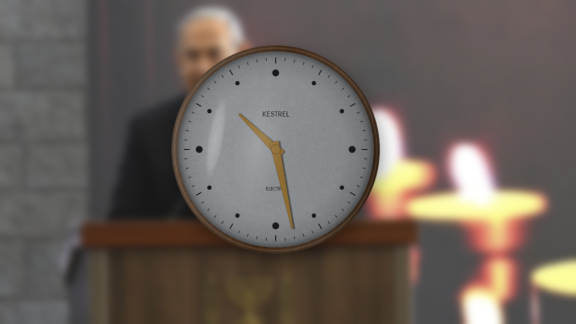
10:28
